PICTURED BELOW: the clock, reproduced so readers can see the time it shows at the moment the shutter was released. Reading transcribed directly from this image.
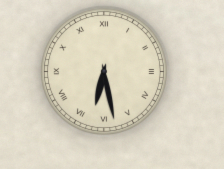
6:28
